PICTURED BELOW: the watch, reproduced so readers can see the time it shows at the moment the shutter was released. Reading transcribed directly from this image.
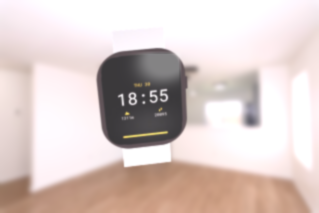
18:55
